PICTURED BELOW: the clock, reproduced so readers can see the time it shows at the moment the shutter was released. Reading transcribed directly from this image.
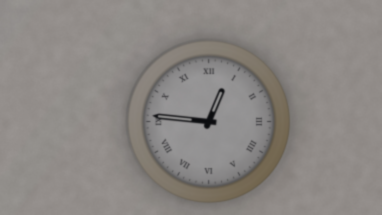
12:46
